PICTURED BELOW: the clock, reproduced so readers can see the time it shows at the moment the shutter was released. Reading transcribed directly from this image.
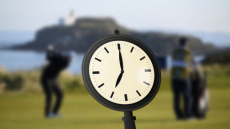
7:00
